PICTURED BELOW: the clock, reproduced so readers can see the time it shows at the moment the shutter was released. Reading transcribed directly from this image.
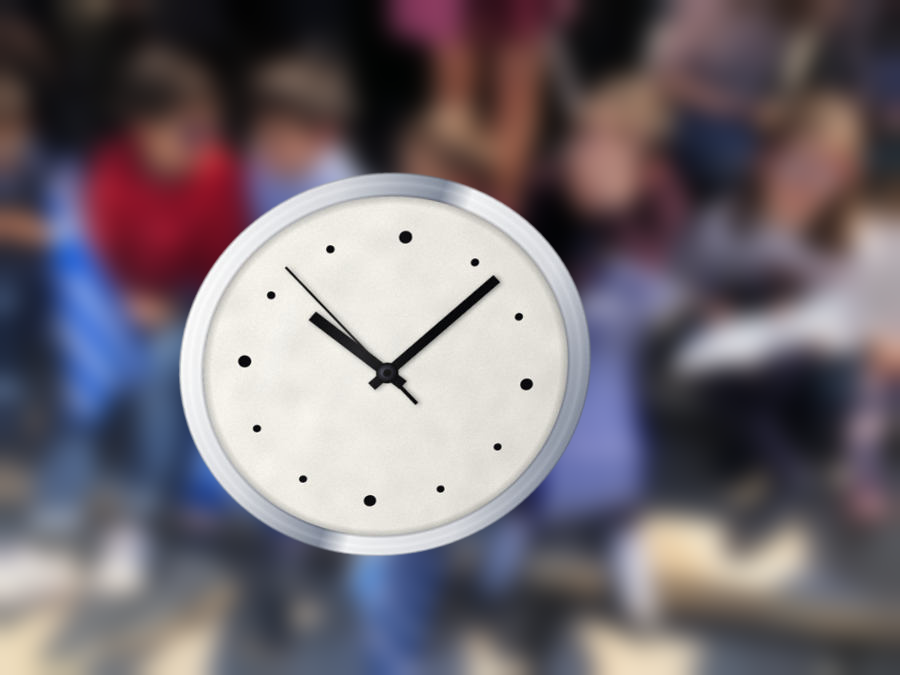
10:06:52
